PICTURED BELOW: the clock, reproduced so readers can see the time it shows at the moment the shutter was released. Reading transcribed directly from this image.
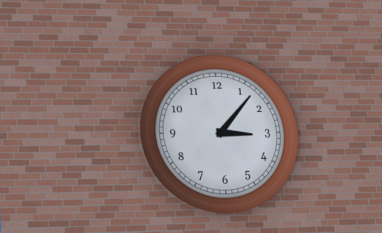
3:07
